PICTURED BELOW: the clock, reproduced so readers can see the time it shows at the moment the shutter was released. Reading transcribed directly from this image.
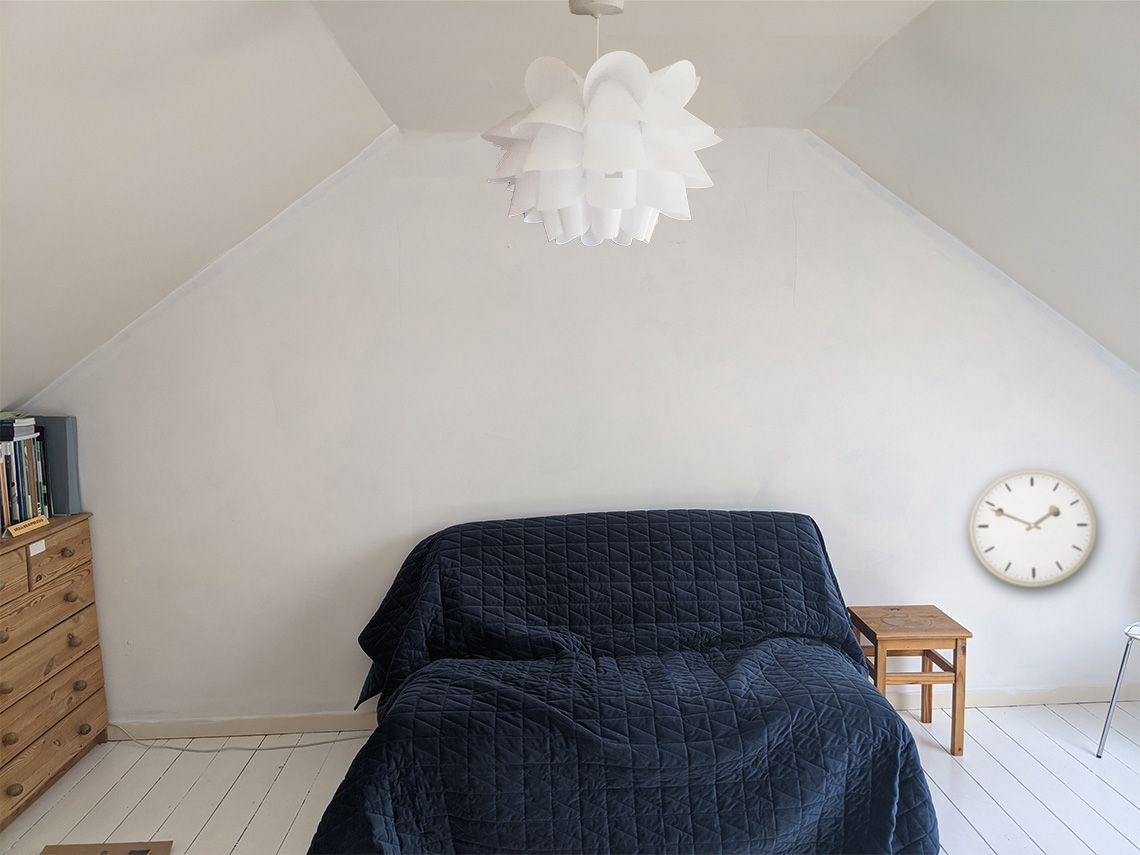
1:49
